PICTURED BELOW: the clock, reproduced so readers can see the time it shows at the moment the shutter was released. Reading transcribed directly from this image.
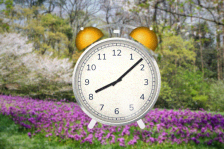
8:08
